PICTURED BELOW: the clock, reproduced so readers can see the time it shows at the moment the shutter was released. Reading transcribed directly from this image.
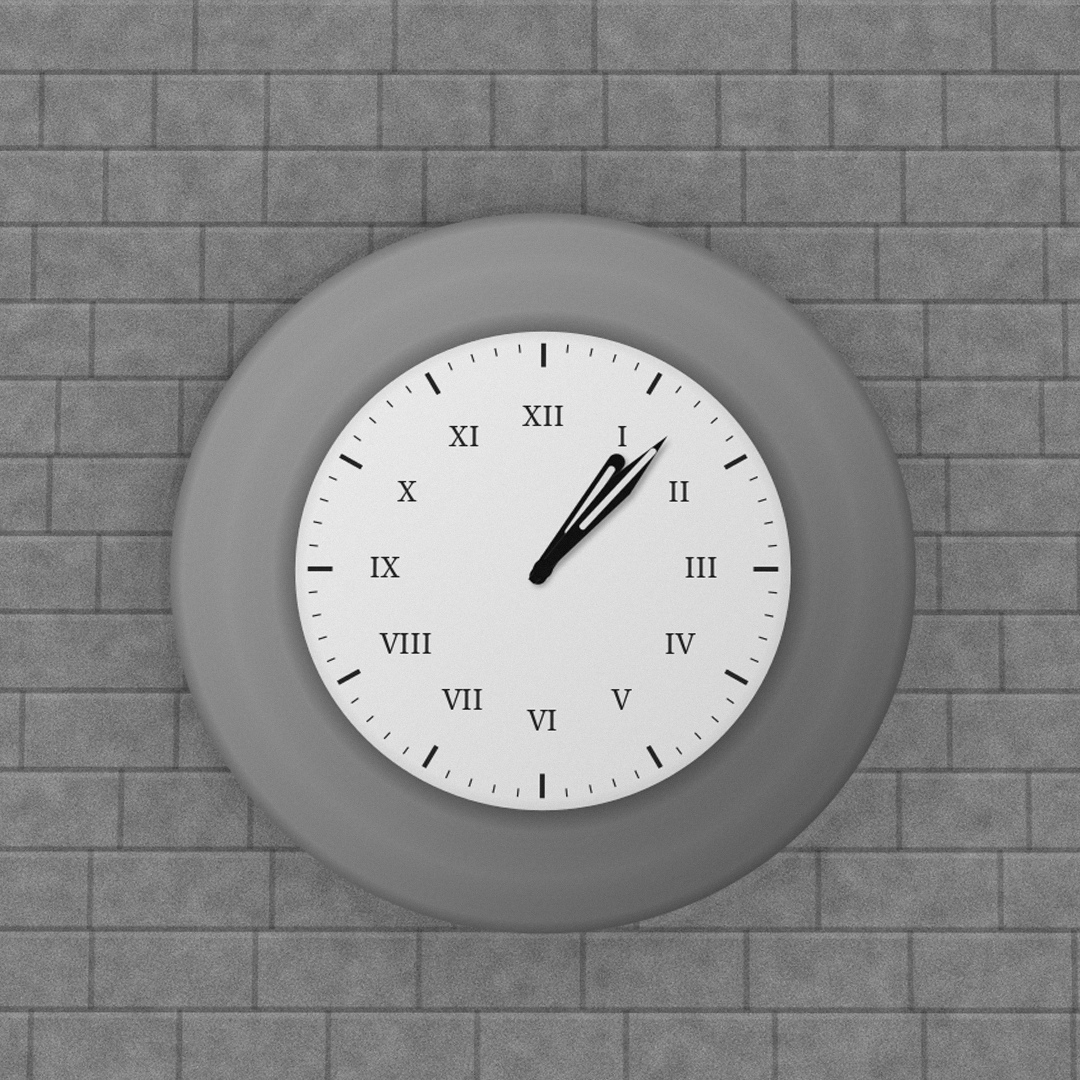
1:07
